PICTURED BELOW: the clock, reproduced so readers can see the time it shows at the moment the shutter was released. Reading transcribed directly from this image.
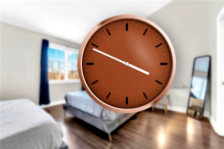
3:49
